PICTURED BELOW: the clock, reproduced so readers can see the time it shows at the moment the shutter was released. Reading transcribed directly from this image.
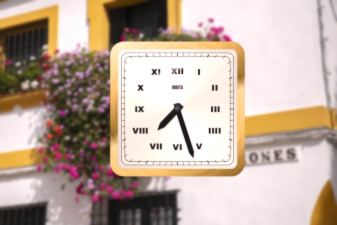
7:27
